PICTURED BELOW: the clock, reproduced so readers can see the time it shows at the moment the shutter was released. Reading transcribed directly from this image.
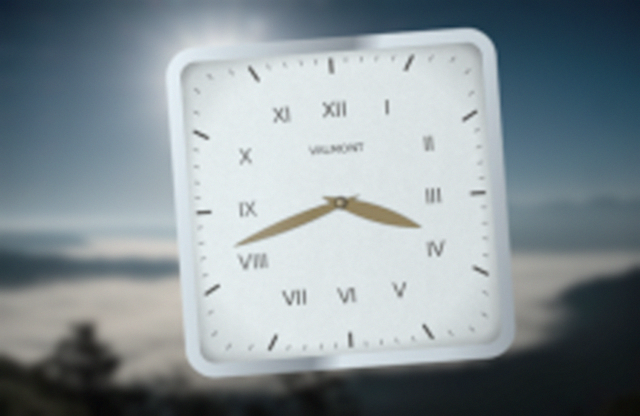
3:42
